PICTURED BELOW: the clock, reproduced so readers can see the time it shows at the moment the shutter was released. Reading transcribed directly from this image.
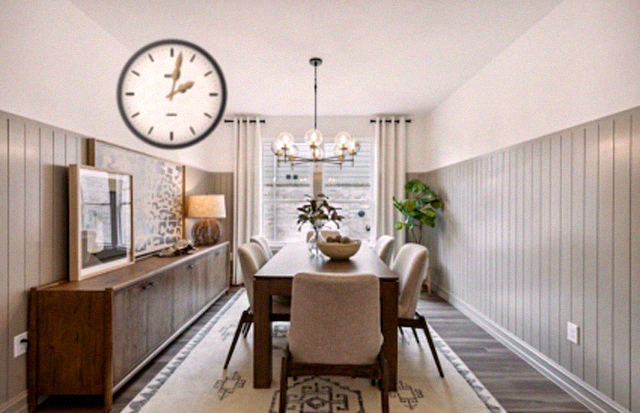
2:02
